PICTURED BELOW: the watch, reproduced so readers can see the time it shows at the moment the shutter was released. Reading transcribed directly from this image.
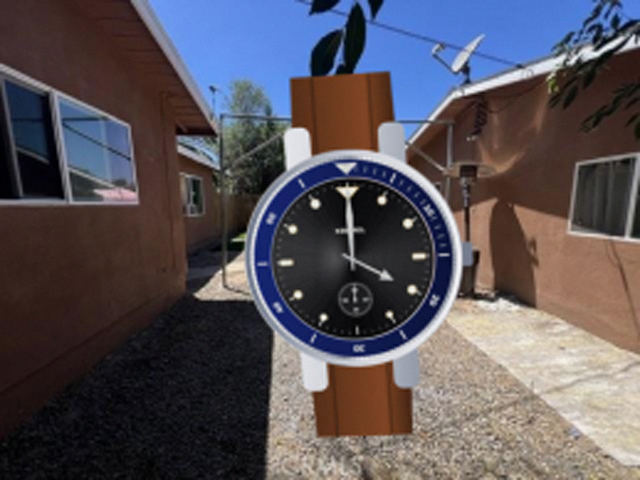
4:00
